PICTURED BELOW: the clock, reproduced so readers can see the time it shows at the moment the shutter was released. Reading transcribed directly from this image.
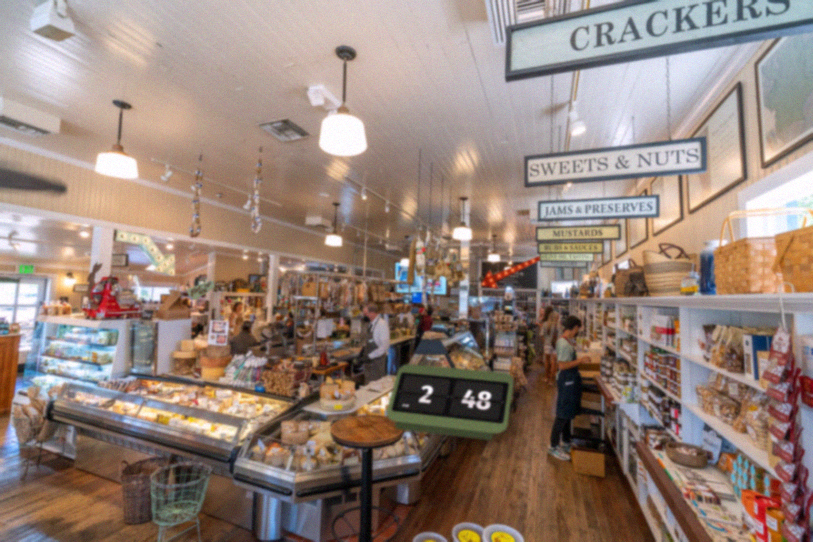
2:48
